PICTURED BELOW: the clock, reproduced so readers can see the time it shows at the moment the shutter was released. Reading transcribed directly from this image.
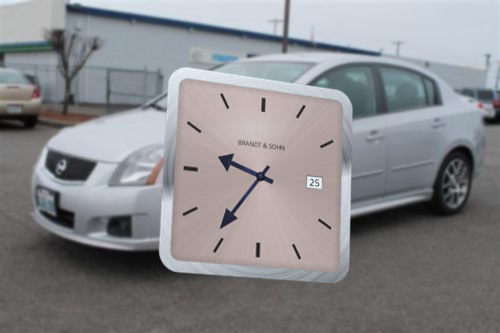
9:36
